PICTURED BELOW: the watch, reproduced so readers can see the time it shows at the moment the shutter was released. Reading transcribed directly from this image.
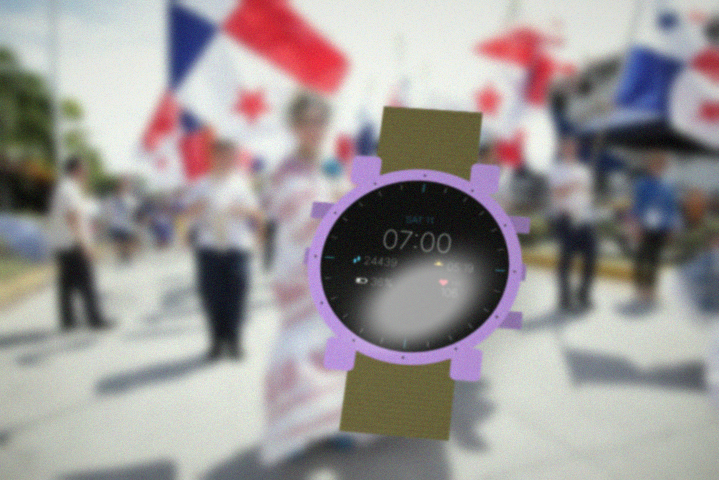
7:00
